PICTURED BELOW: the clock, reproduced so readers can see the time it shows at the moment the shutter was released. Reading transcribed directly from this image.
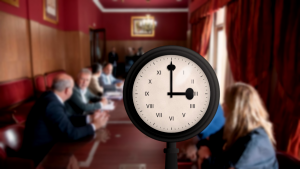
3:00
